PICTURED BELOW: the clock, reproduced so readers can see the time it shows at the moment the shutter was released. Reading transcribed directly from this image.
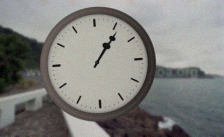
1:06
